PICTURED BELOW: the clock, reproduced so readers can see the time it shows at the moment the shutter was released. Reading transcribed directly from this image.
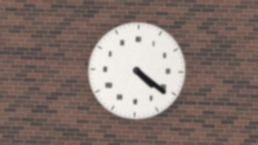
4:21
